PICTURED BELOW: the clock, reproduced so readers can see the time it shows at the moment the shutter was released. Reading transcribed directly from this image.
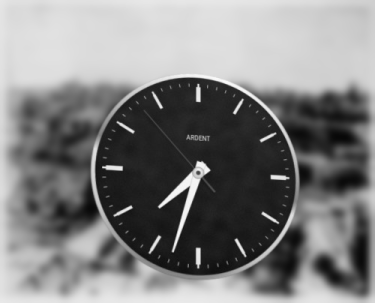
7:32:53
